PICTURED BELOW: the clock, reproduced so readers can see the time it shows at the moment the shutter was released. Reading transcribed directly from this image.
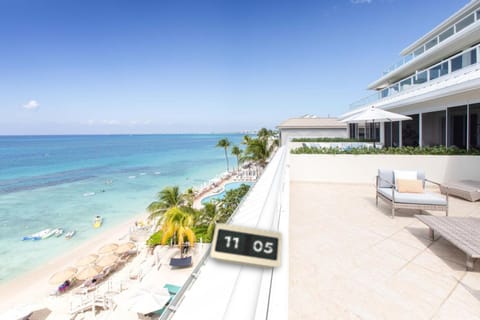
11:05
